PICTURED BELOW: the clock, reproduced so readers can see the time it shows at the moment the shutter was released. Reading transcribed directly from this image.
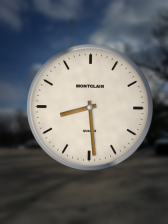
8:29
